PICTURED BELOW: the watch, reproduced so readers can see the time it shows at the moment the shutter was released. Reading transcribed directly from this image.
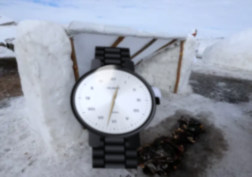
12:32
